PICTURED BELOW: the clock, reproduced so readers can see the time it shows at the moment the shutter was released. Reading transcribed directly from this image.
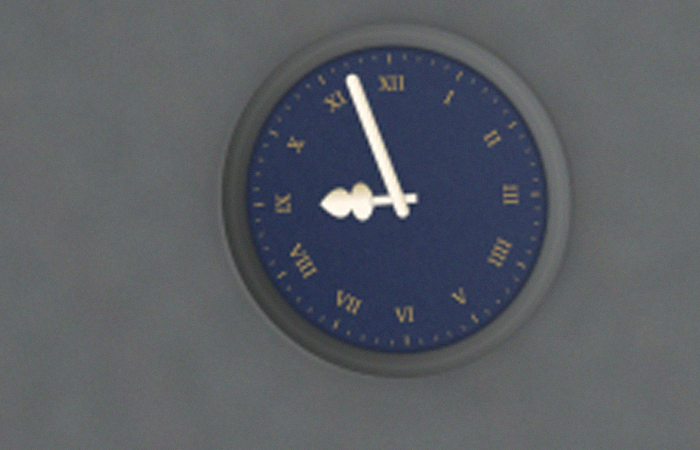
8:57
